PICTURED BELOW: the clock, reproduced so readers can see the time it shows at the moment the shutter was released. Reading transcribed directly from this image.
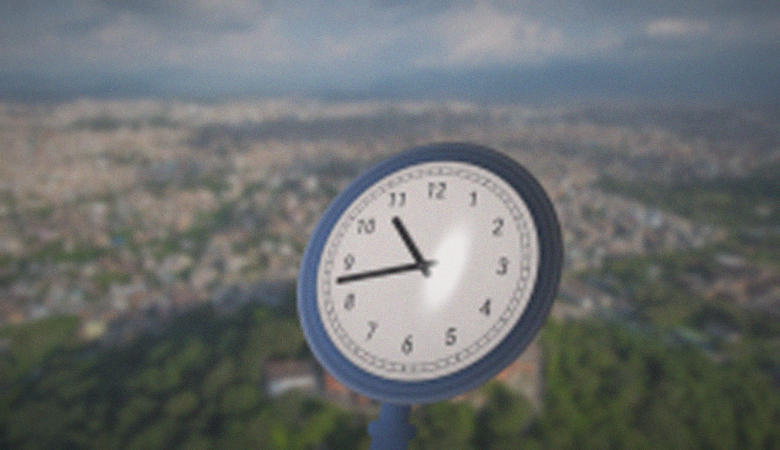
10:43
